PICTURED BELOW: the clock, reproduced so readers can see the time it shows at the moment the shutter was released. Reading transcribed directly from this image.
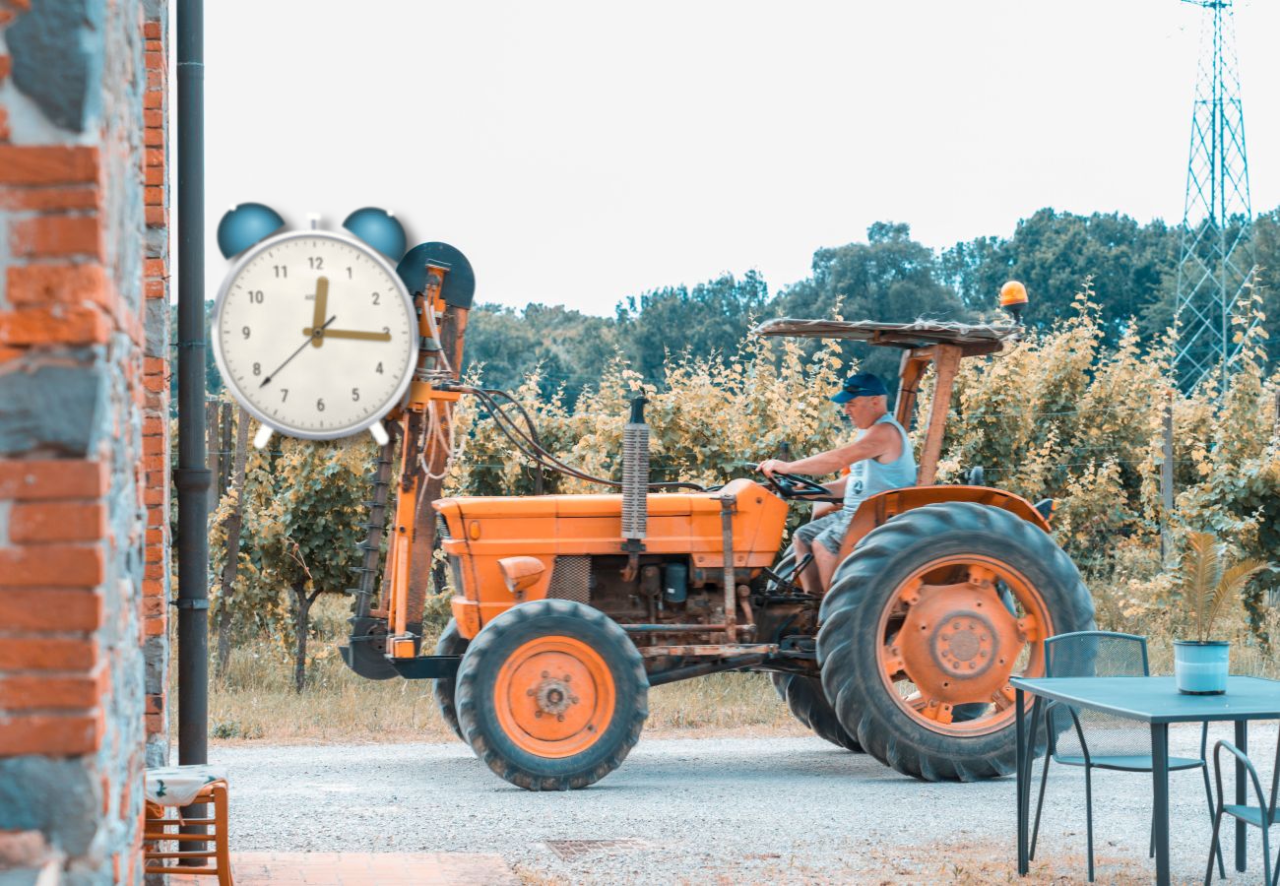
12:15:38
